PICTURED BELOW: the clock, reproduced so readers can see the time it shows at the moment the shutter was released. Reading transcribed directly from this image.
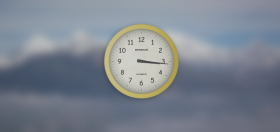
3:16
